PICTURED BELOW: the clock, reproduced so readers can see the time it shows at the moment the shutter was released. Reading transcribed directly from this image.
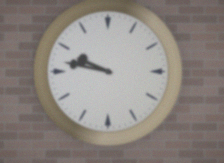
9:47
